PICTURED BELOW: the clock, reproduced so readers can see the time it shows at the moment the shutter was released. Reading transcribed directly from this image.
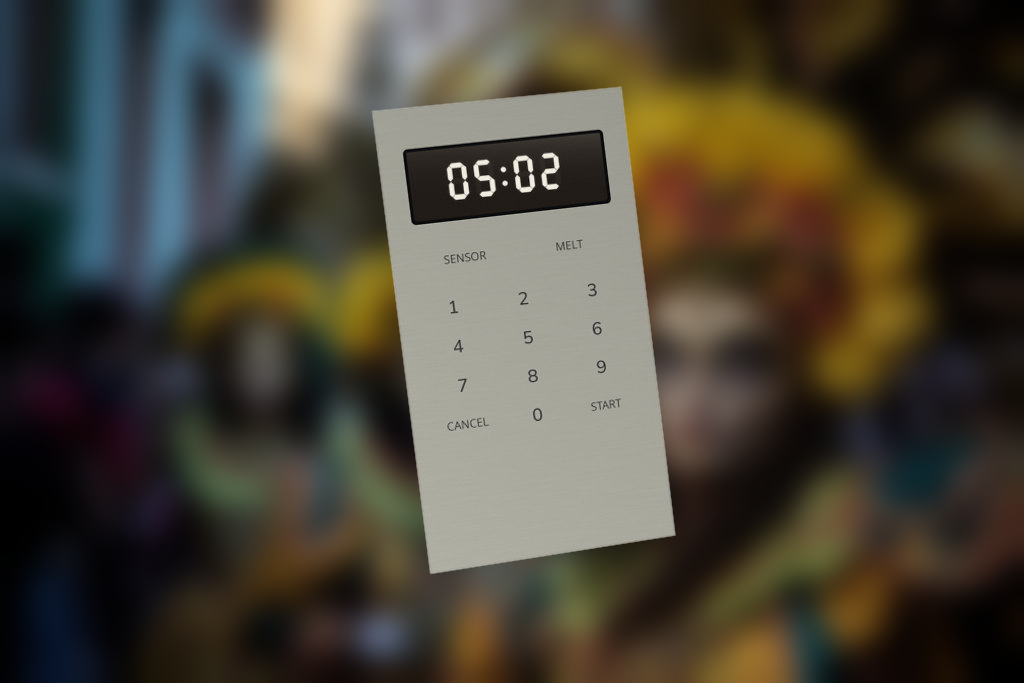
5:02
